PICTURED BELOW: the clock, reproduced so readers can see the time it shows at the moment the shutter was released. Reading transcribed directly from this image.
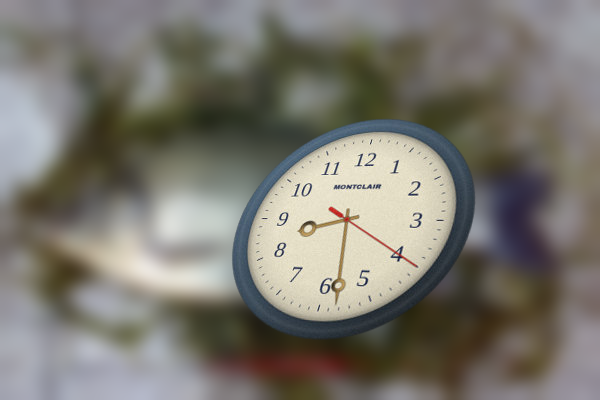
8:28:20
